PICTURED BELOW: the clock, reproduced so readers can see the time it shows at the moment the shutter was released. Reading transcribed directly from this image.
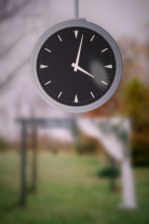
4:02
